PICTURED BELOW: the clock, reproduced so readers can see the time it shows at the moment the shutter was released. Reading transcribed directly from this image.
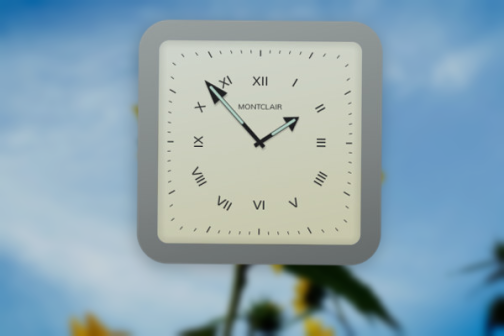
1:53
